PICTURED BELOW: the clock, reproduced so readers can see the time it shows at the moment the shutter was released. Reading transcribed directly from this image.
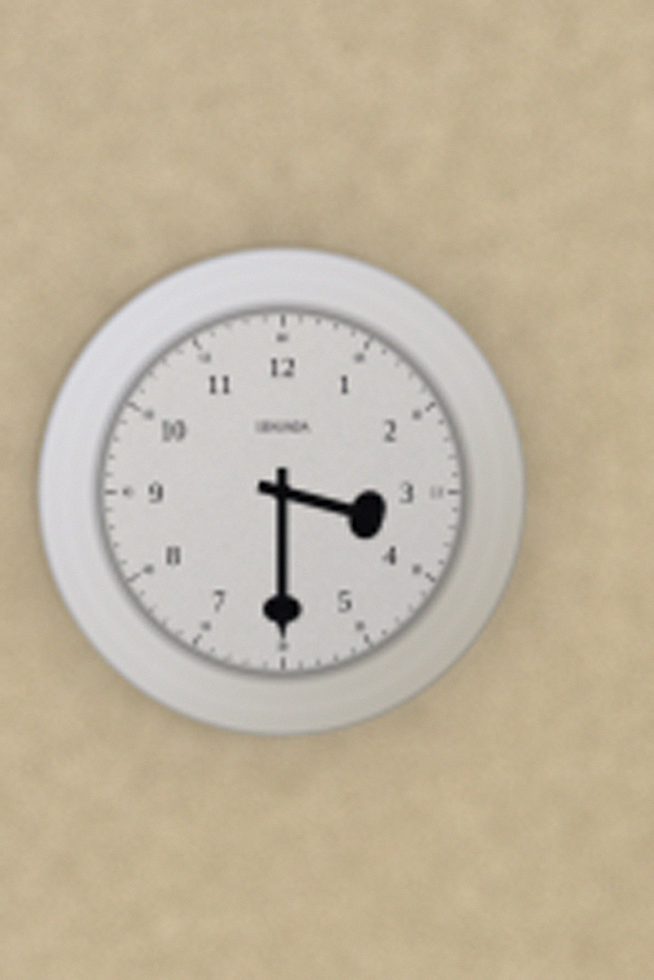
3:30
